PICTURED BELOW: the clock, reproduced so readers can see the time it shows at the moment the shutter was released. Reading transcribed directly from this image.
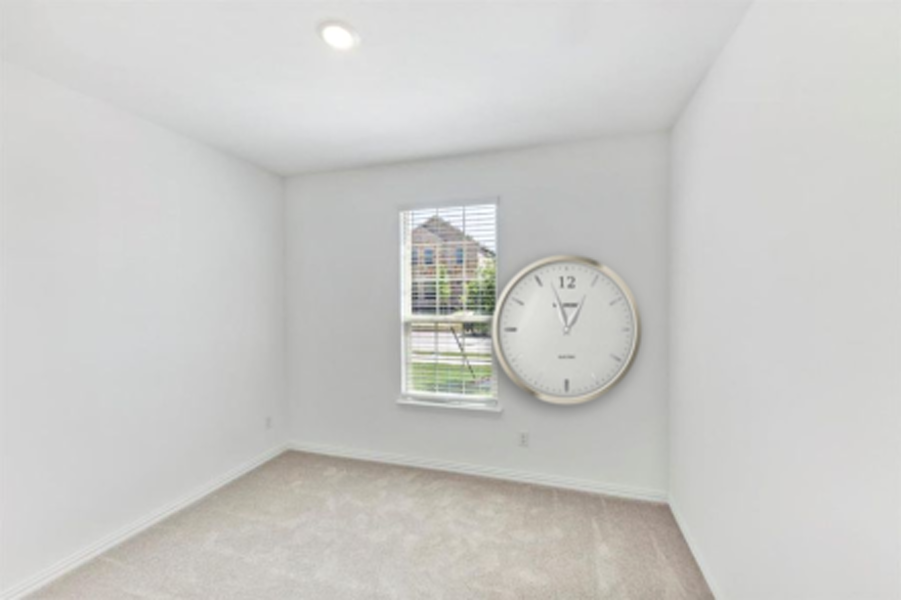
12:57
